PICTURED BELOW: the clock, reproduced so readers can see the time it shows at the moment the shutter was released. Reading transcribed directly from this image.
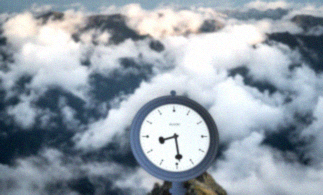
8:29
